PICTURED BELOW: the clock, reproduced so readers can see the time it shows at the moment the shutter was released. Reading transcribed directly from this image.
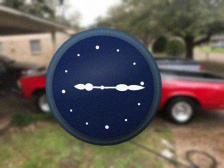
9:16
